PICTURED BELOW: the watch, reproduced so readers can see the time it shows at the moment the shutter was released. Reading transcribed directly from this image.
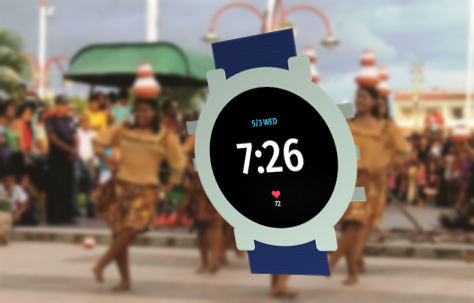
7:26
